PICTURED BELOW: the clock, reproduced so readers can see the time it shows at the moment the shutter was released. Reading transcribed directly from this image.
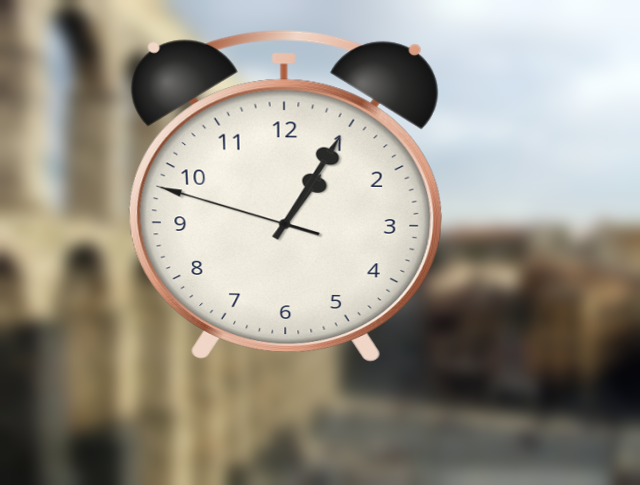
1:04:48
